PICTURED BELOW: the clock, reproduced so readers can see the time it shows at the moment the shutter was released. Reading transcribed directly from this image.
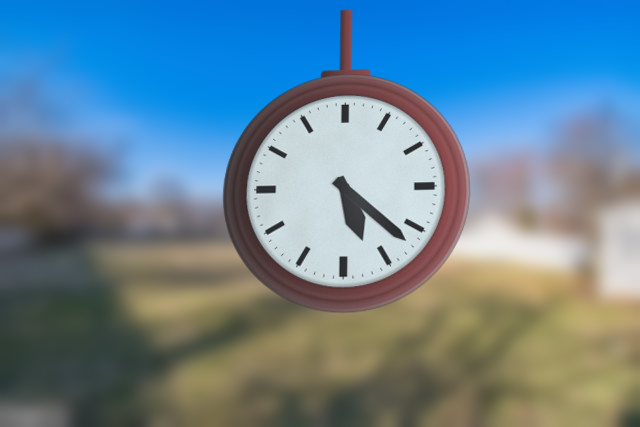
5:22
